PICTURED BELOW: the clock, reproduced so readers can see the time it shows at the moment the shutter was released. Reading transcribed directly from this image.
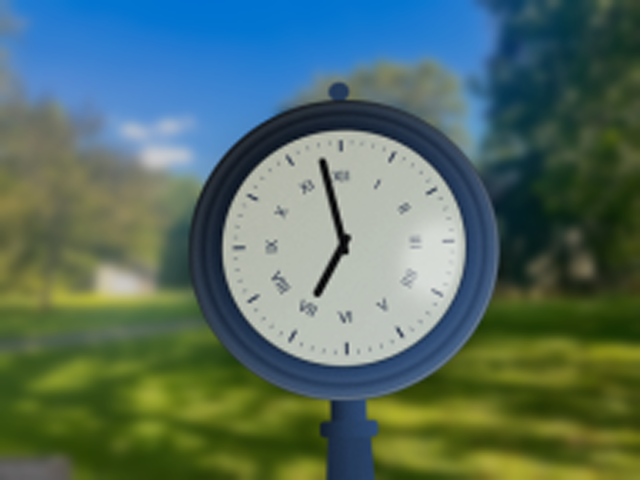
6:58
